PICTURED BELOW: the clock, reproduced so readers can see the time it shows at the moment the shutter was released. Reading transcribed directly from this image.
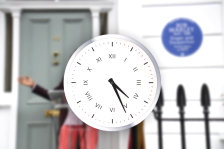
4:26
